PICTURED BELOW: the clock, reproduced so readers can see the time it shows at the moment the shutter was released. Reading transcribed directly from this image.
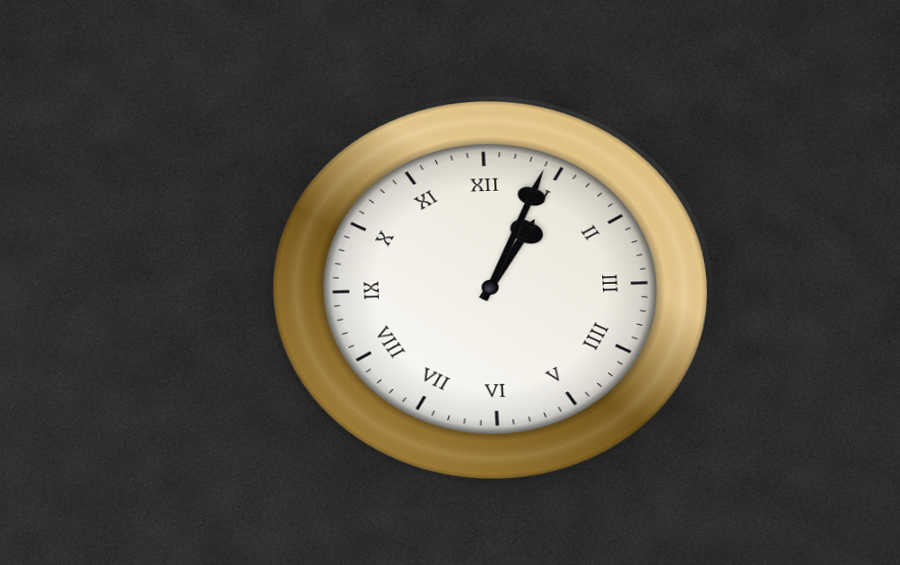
1:04
